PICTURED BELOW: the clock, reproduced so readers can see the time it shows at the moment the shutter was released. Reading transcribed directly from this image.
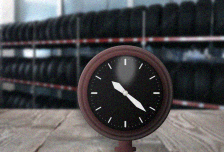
10:22
